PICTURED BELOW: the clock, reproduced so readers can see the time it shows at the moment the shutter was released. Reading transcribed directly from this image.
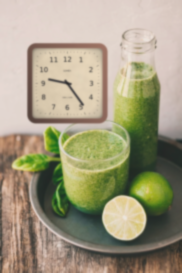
9:24
